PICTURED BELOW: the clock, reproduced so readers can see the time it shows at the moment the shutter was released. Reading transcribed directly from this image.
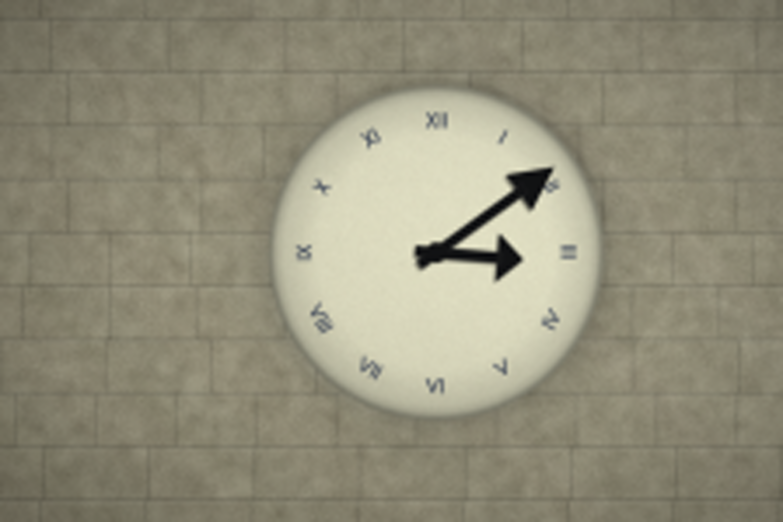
3:09
